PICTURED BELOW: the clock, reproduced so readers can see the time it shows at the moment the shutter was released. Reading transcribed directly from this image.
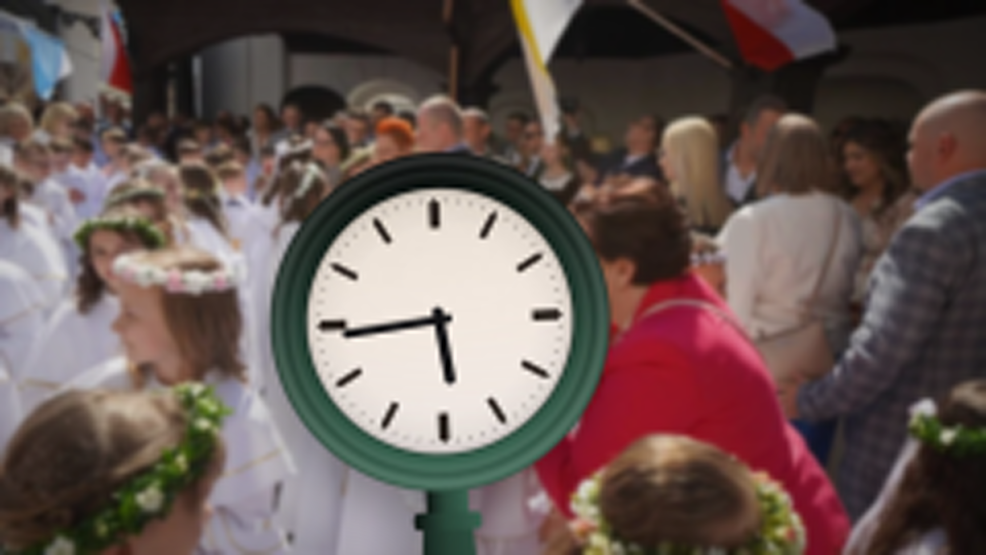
5:44
